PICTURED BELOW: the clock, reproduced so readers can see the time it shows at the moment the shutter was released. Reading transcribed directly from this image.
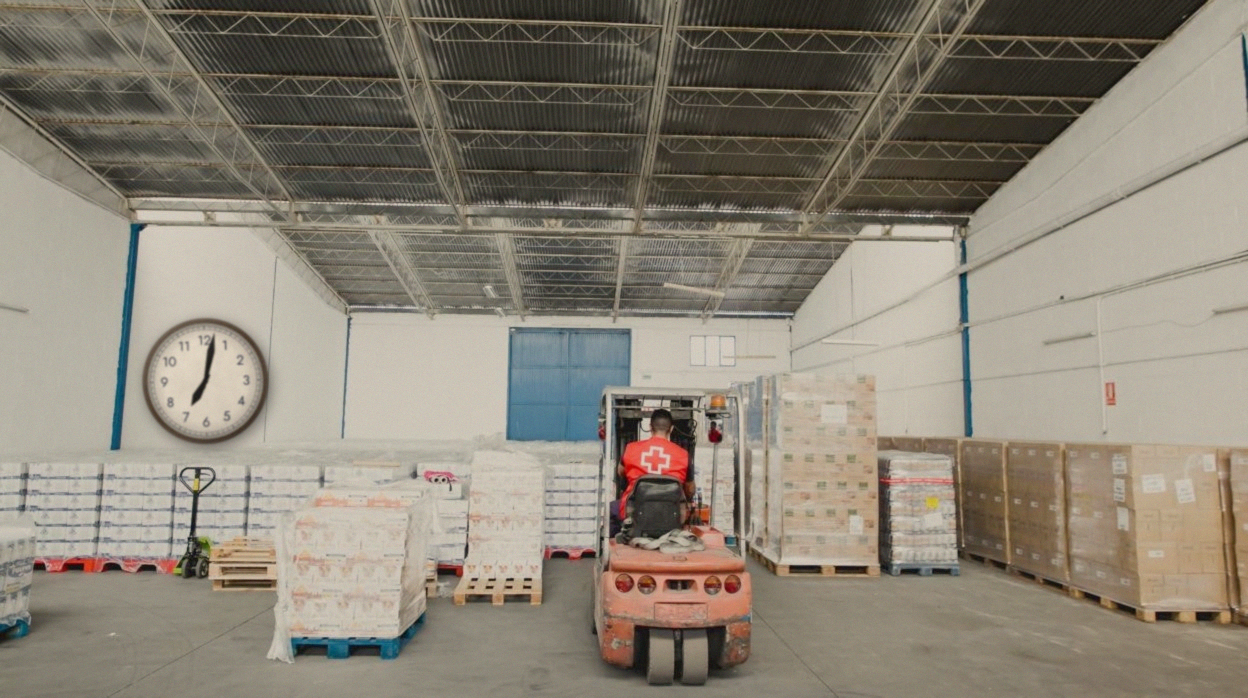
7:02
